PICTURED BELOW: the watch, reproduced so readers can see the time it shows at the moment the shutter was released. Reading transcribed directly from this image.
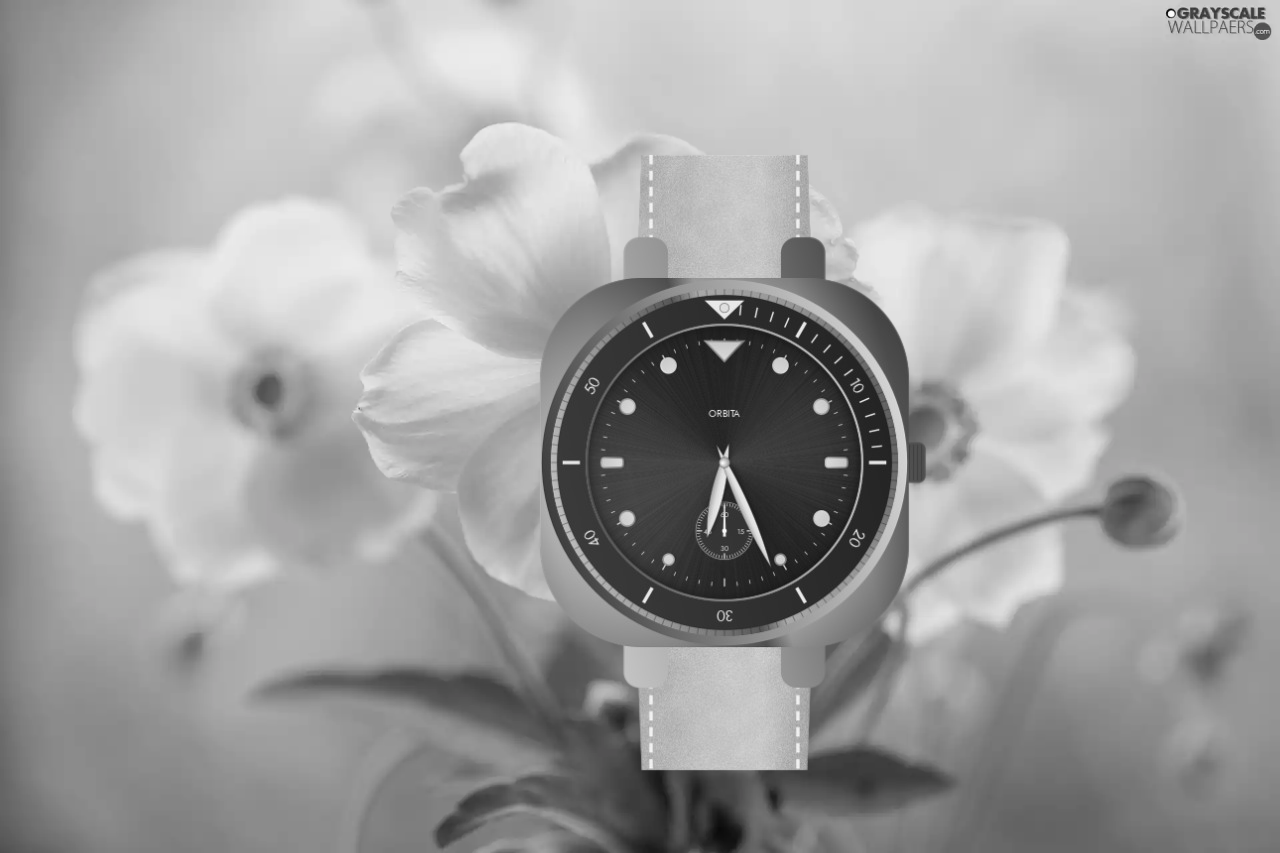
6:26
